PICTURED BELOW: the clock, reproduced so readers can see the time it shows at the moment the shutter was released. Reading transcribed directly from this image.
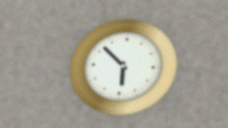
5:52
